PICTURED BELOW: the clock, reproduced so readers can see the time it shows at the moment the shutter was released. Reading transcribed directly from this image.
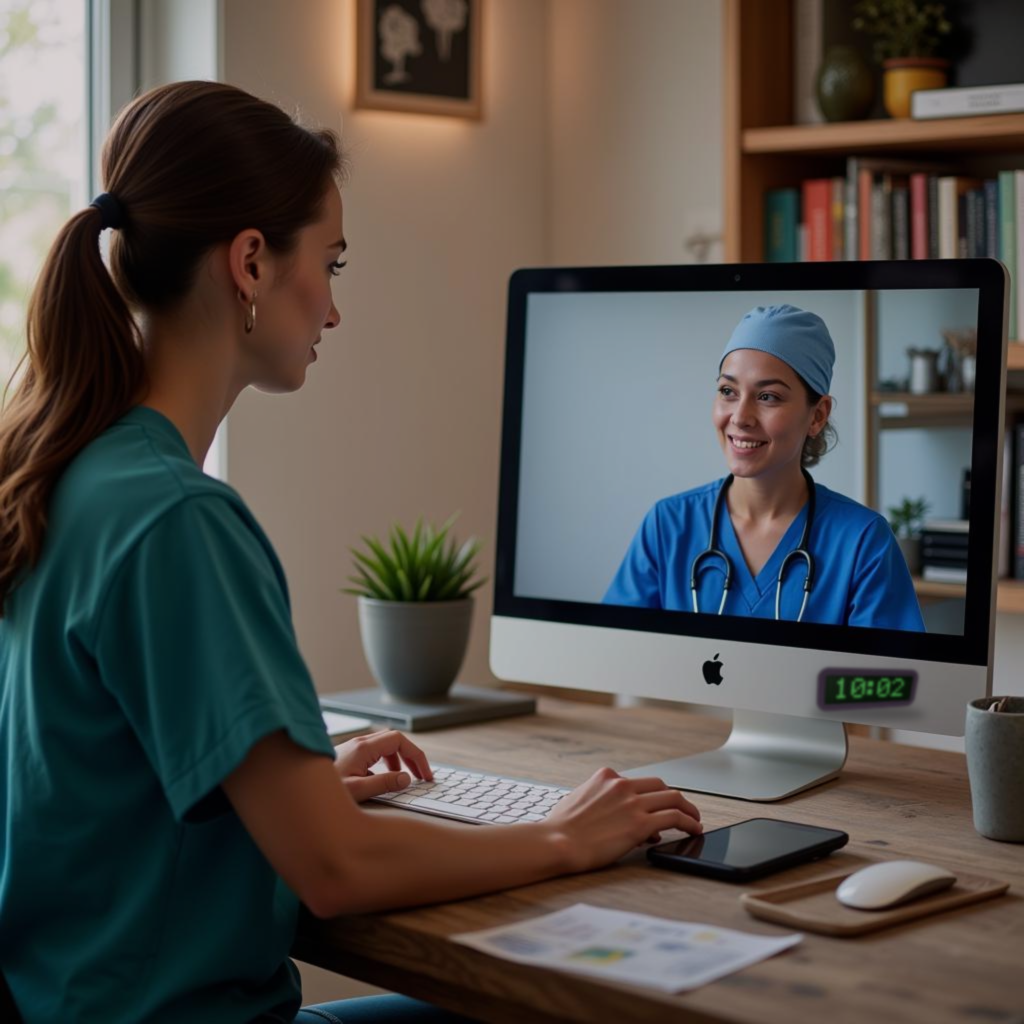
10:02
